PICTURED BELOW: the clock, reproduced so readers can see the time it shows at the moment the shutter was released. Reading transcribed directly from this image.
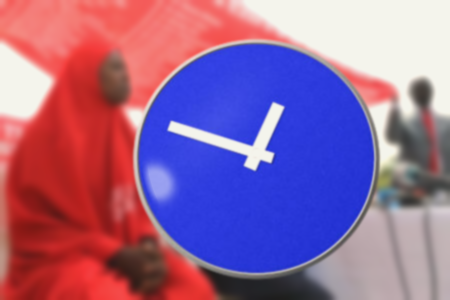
12:48
